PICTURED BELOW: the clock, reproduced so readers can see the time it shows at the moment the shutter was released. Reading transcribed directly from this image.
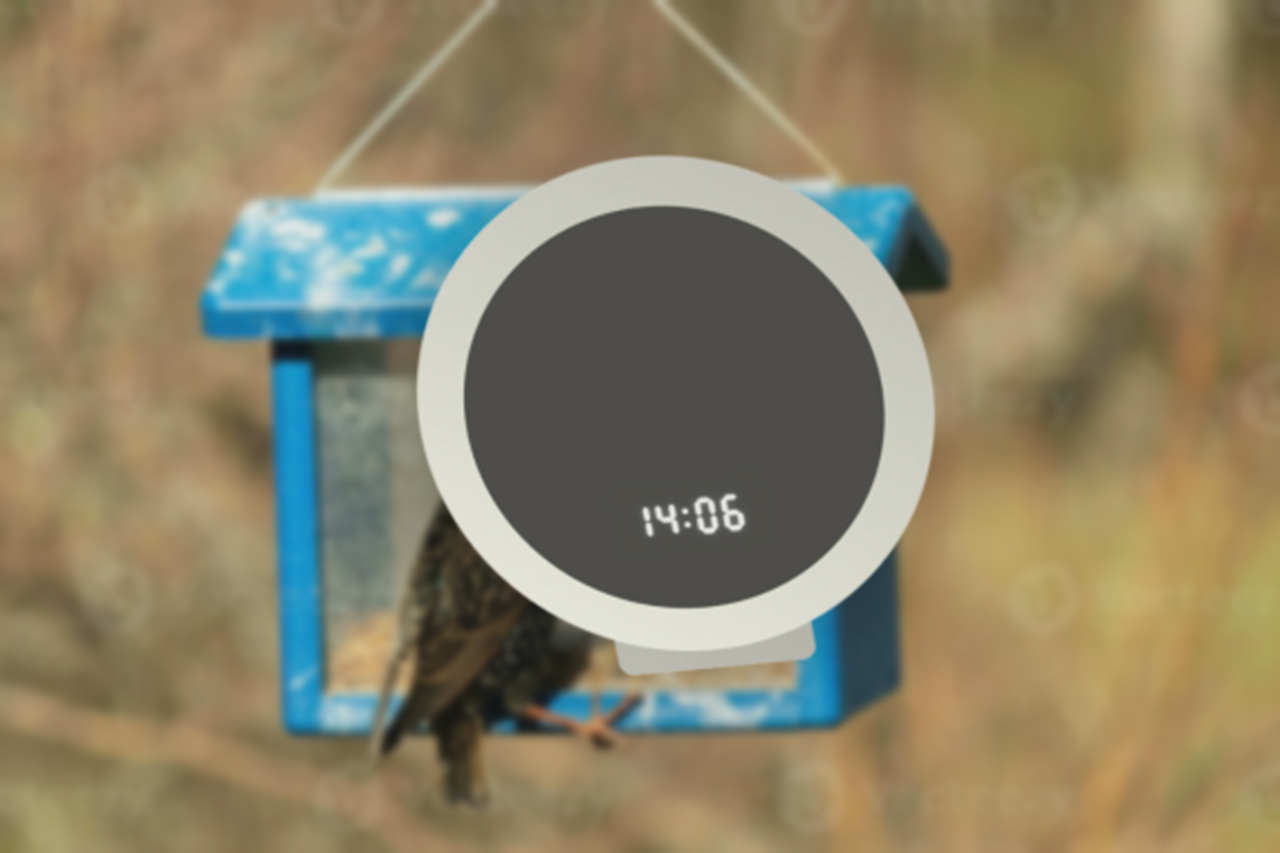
14:06
